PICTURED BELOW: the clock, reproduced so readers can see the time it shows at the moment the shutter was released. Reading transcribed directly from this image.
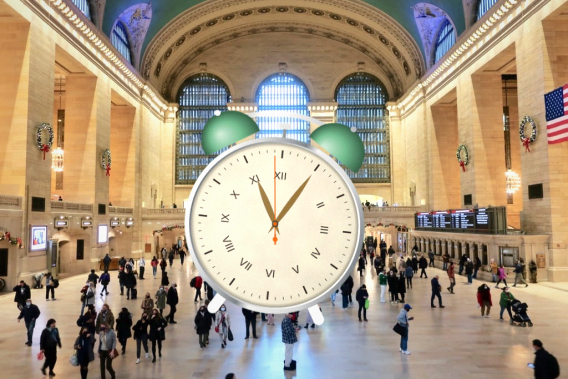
11:04:59
